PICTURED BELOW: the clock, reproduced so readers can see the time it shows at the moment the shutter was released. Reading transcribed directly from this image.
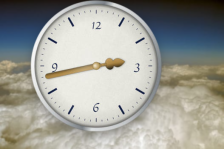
2:43
